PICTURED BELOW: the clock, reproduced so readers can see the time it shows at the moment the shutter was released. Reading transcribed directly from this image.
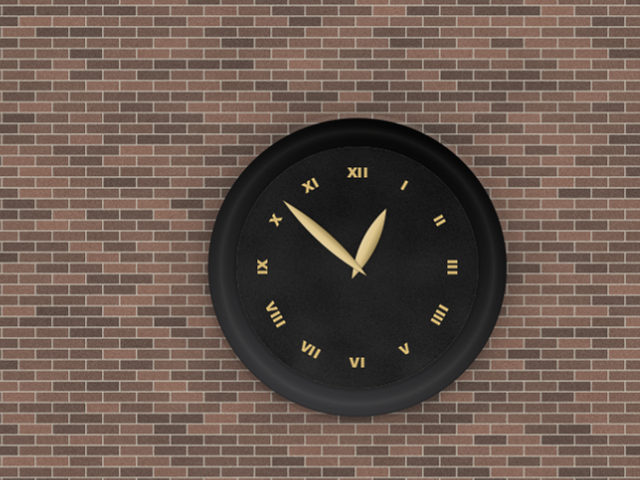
12:52
